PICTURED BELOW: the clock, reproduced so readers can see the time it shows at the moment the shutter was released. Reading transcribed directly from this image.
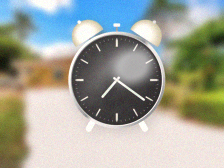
7:21
